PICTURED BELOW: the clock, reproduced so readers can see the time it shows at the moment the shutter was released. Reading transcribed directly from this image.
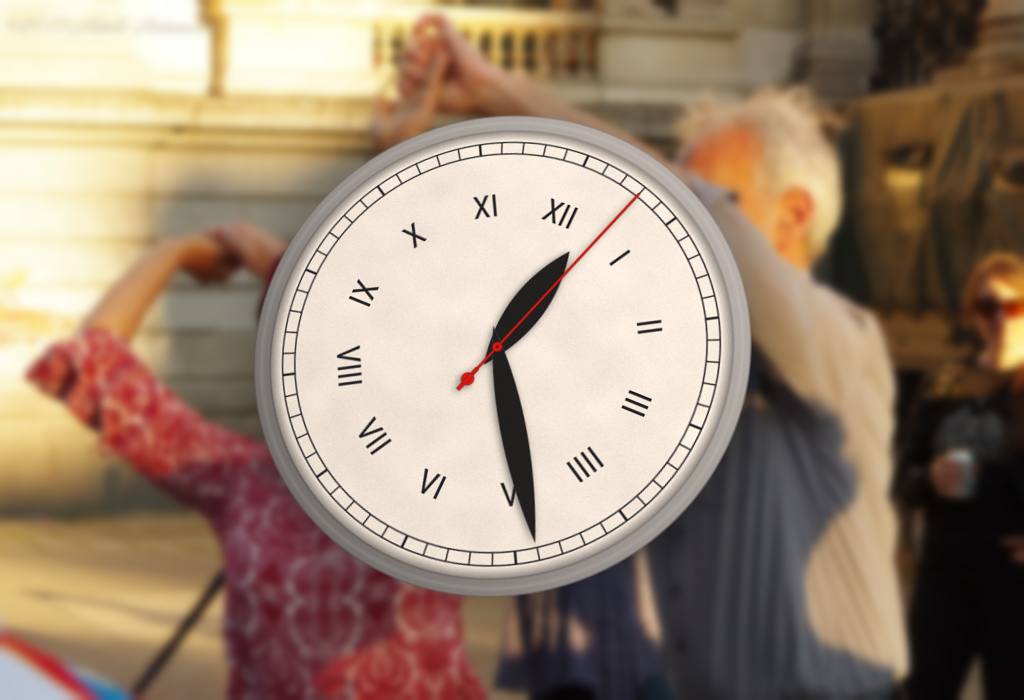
12:24:03
